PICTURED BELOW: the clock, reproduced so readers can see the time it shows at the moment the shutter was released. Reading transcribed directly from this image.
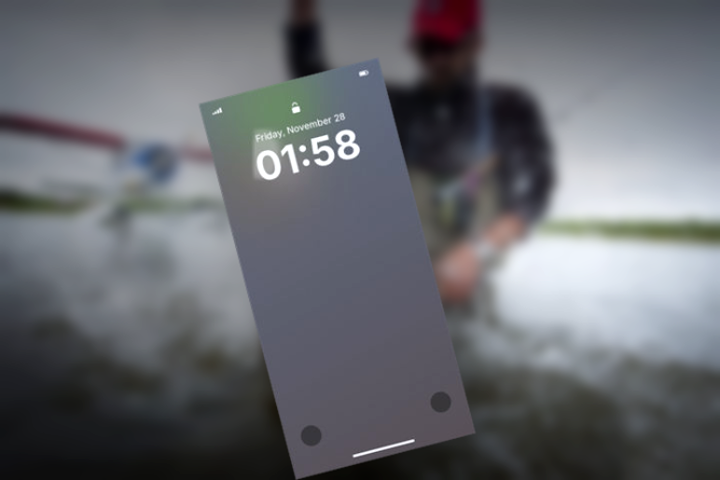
1:58
